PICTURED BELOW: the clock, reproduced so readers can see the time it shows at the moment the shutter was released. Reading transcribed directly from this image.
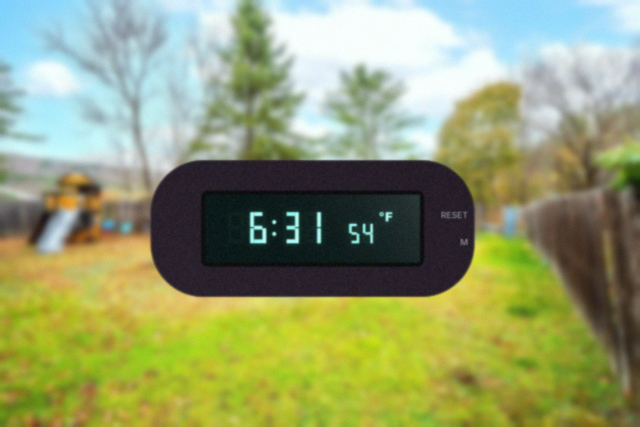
6:31
